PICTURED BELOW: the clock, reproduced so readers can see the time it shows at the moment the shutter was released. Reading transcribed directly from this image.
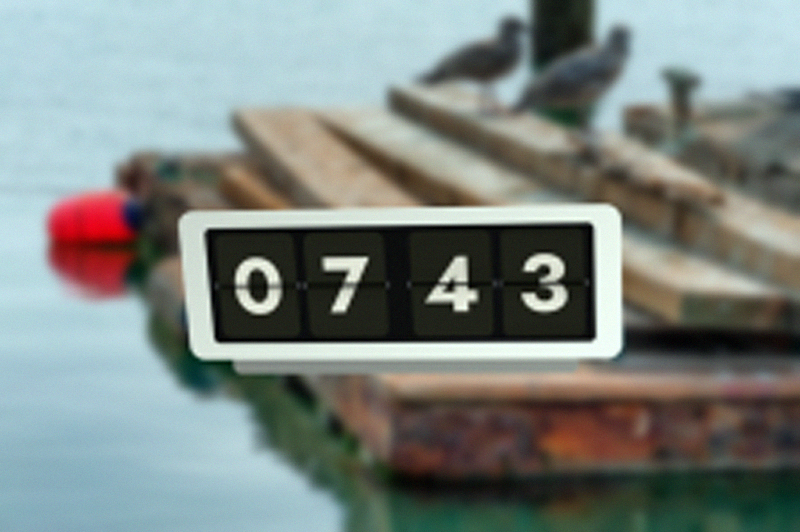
7:43
